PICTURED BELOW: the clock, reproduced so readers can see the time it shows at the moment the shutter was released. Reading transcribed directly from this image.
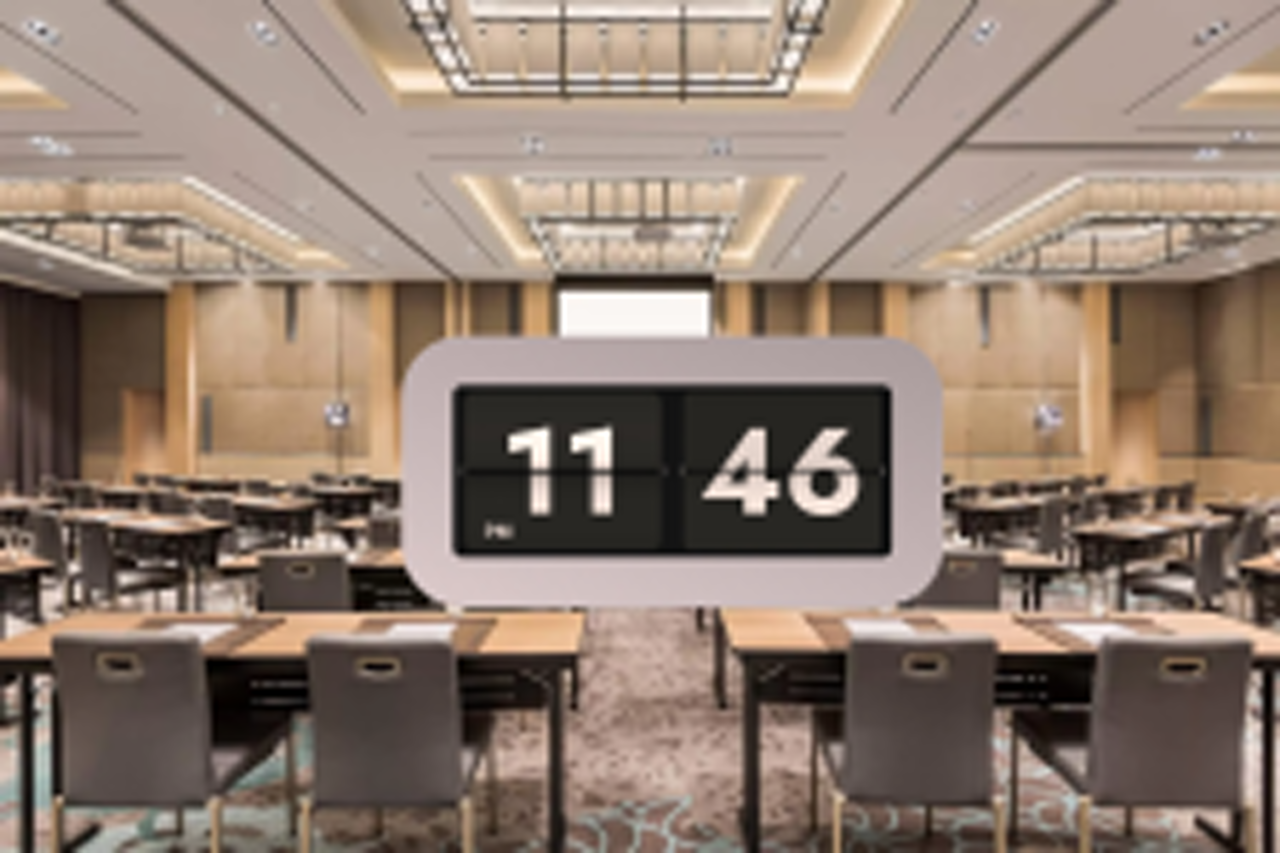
11:46
